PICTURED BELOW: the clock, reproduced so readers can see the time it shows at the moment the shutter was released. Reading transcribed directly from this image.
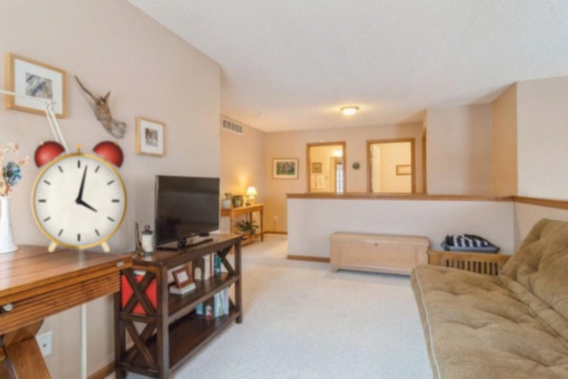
4:02
